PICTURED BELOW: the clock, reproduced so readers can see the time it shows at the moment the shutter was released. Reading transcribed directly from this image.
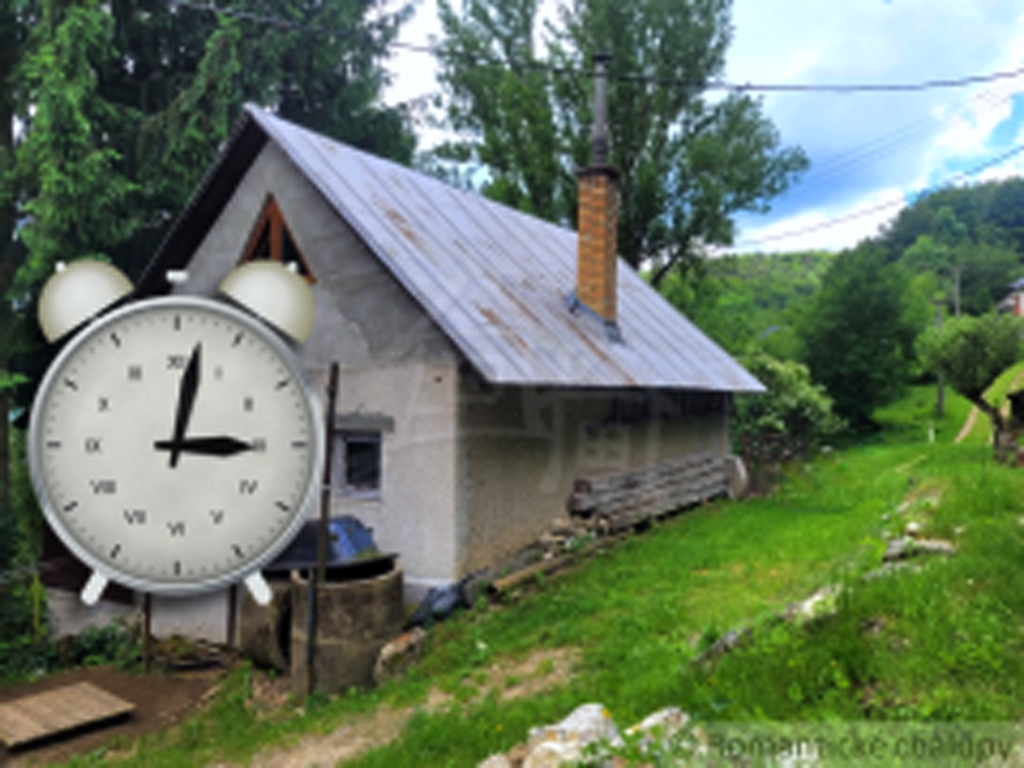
3:02
